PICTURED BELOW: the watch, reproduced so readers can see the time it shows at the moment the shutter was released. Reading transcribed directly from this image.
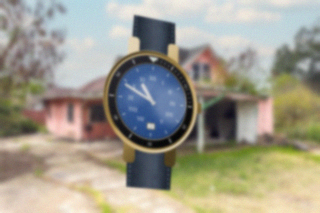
10:49
